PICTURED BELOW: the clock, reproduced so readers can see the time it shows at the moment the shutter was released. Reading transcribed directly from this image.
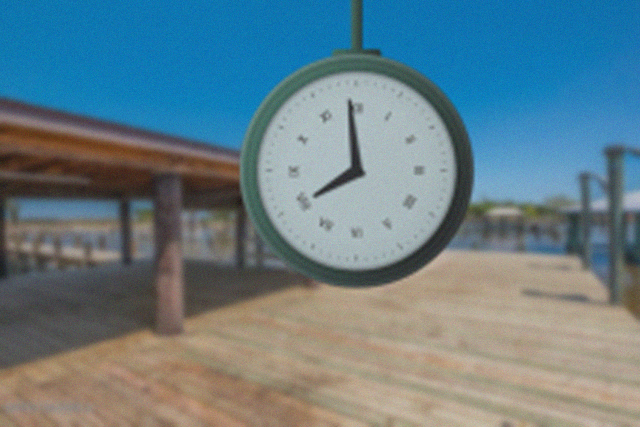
7:59
